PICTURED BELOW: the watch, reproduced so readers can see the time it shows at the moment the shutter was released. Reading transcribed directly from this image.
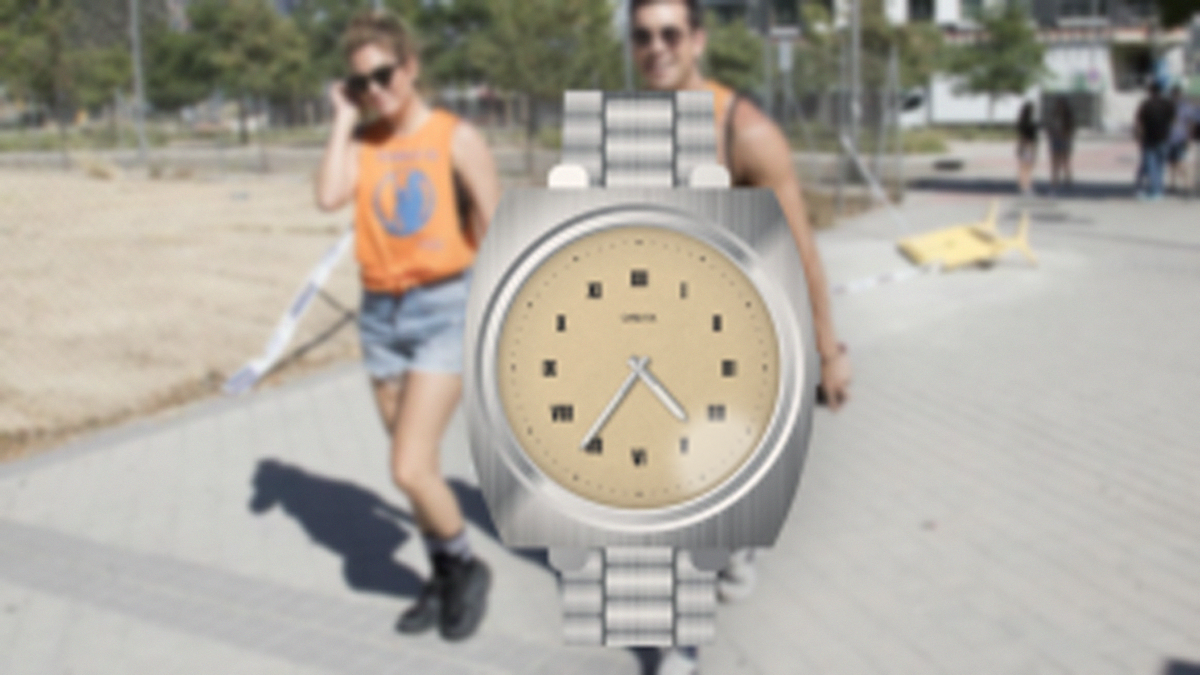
4:36
